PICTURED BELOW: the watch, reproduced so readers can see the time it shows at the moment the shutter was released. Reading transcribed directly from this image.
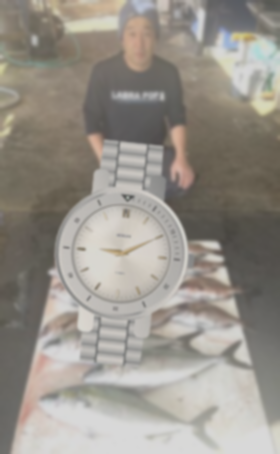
9:10
